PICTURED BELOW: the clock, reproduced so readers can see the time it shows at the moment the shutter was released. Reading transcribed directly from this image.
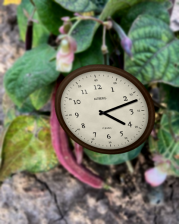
4:12
